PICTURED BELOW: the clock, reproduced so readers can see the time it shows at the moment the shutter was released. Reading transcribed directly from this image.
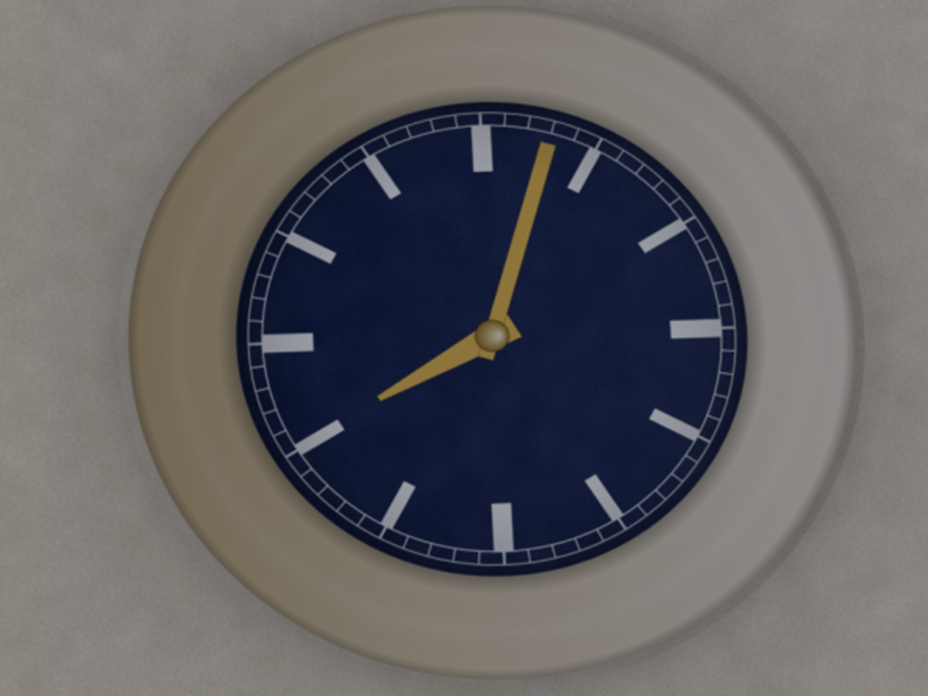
8:03
